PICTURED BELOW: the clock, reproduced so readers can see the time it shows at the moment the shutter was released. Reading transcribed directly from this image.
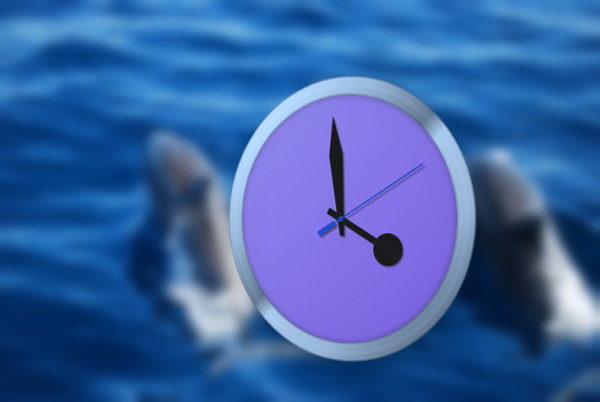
3:59:10
